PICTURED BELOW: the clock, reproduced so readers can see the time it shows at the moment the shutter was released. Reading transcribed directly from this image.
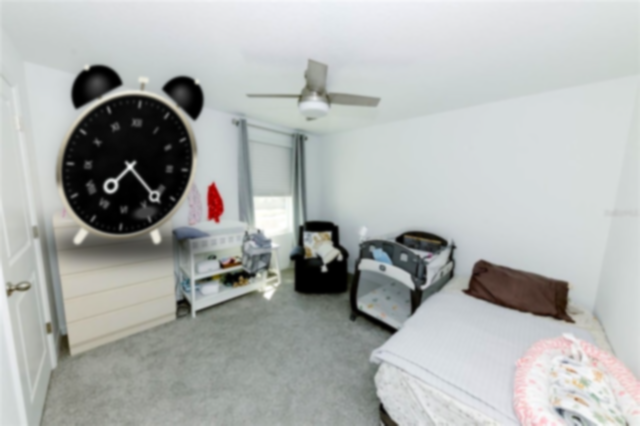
7:22
